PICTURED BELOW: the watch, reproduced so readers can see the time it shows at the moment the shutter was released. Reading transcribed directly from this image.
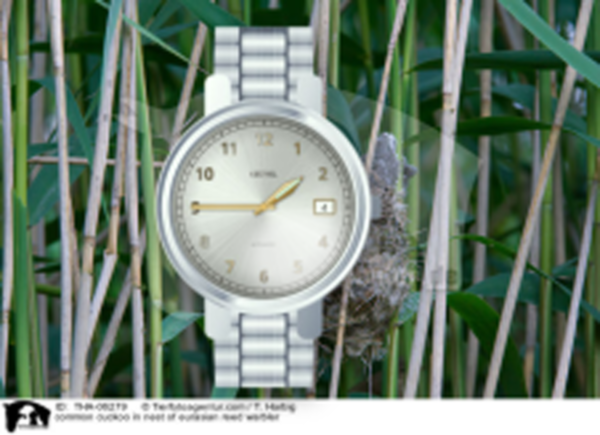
1:45
